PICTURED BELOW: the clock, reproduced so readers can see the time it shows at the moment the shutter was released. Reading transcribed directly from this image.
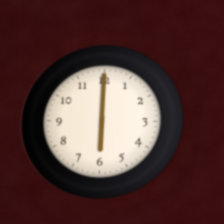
6:00
